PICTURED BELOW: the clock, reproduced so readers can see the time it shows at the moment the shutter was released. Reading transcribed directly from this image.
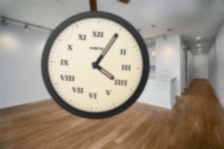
4:05
